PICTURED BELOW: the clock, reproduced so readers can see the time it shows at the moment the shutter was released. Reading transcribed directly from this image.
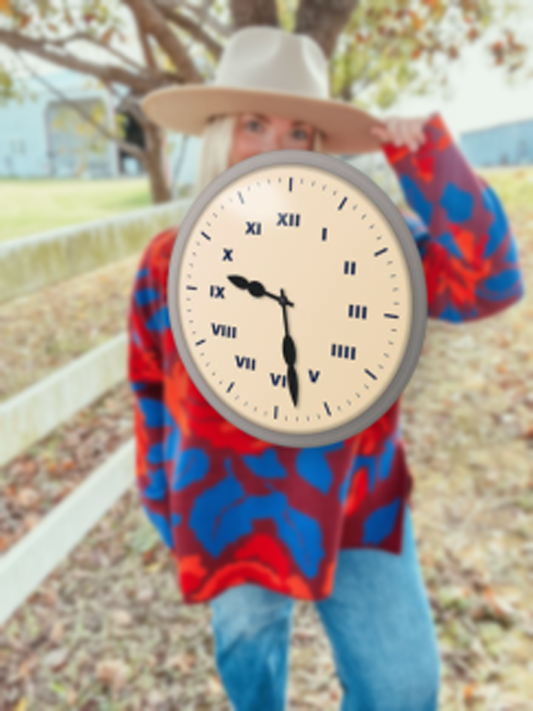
9:28
